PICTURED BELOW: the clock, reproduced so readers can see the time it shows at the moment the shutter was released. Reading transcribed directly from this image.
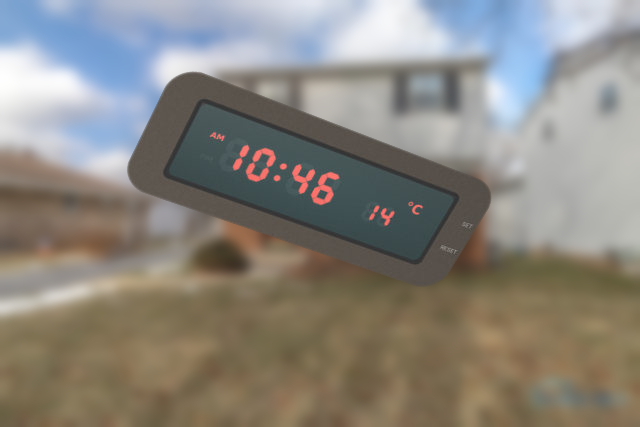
10:46
